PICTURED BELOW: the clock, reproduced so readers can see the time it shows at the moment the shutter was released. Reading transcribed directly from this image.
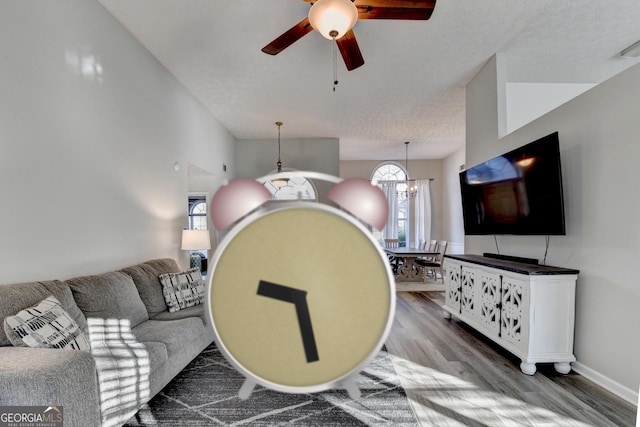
9:28
